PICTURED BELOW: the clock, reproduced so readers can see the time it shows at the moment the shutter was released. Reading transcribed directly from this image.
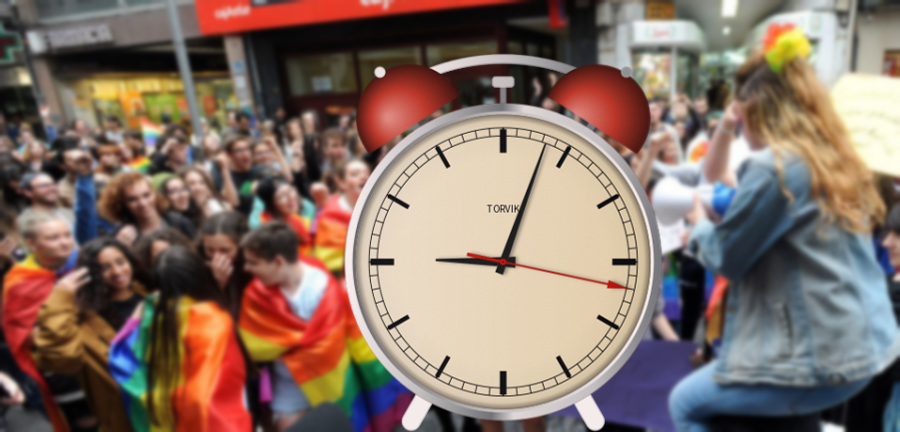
9:03:17
